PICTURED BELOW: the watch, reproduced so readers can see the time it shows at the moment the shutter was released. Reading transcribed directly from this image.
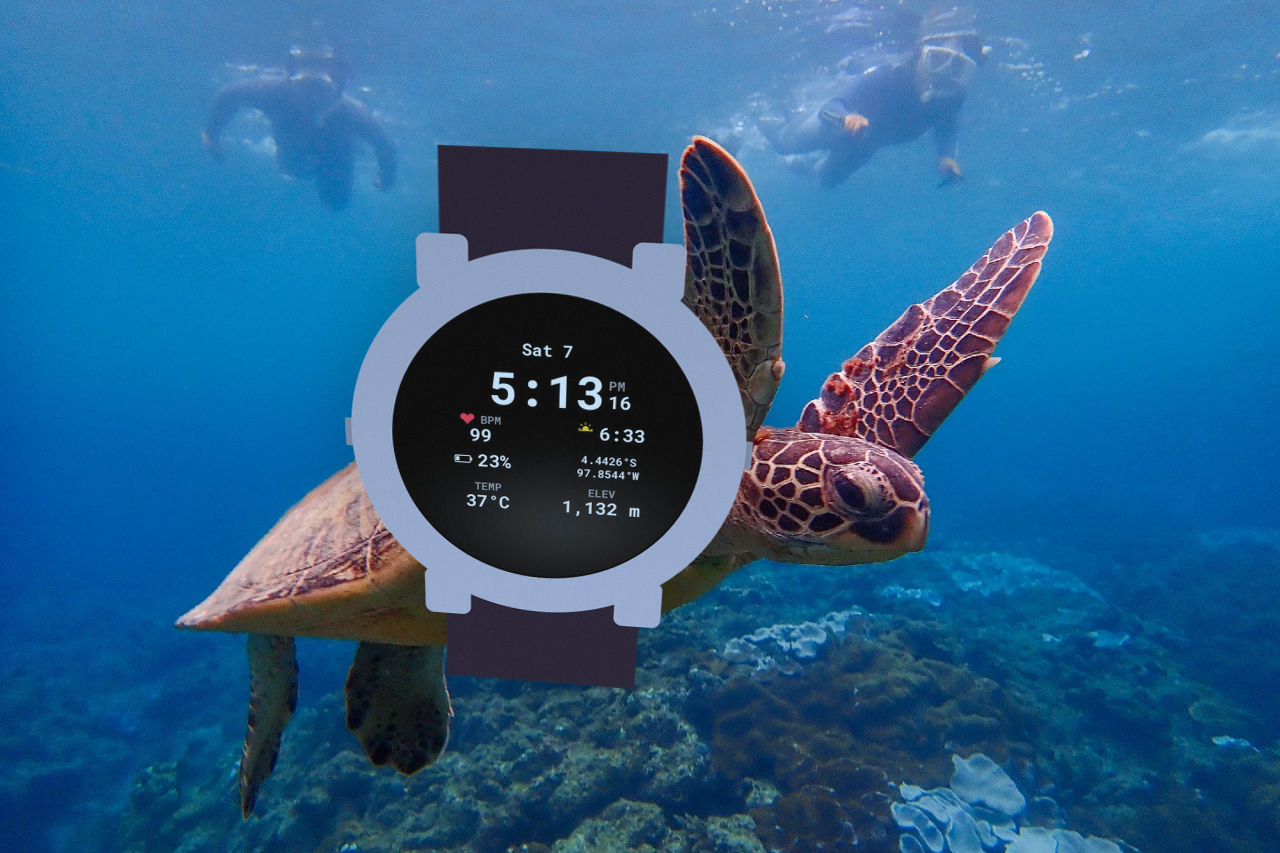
5:13:16
